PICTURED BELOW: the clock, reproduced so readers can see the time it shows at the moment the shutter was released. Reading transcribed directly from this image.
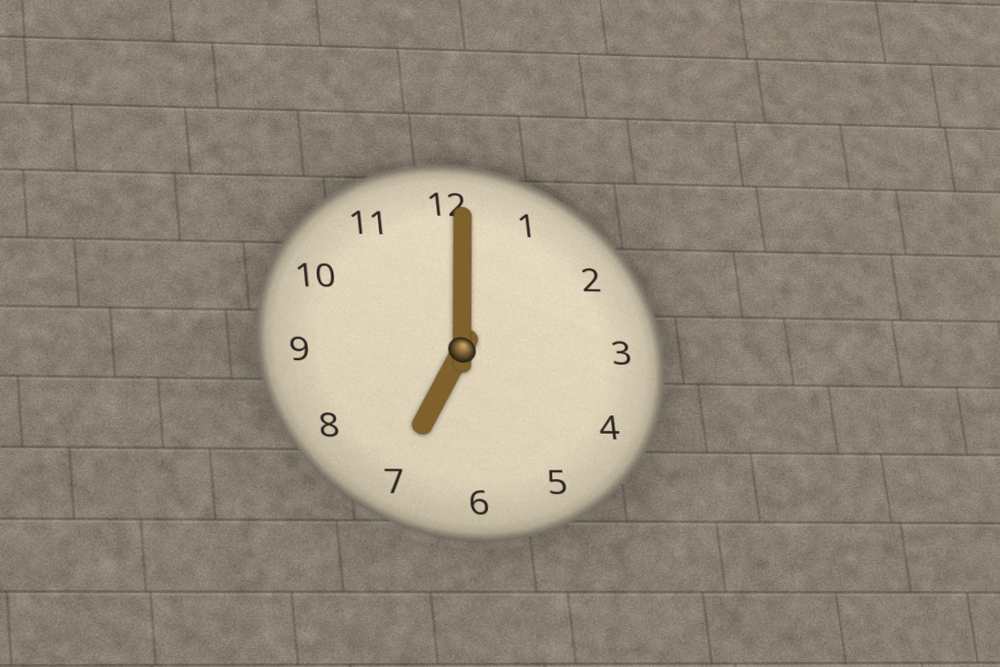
7:01
